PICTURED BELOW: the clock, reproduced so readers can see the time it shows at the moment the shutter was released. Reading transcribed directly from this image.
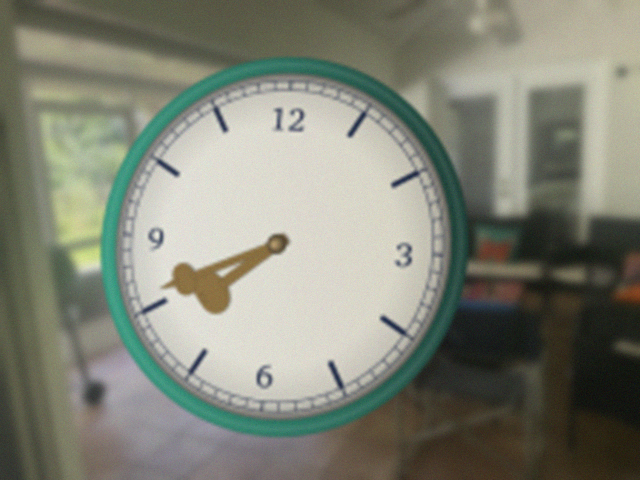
7:41
